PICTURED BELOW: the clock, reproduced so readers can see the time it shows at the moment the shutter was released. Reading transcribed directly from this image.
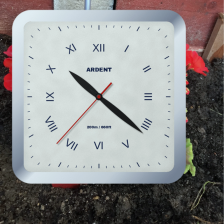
10:21:37
